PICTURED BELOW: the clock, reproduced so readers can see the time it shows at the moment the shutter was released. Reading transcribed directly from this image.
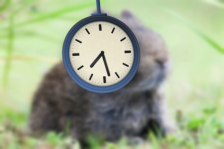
7:28
